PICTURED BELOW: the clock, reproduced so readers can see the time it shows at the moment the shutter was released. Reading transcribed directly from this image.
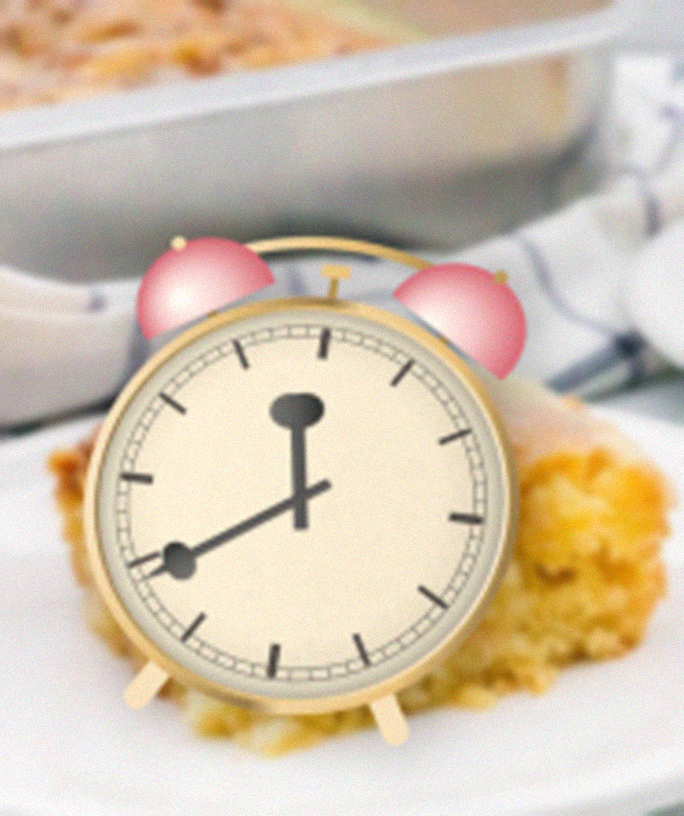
11:39
